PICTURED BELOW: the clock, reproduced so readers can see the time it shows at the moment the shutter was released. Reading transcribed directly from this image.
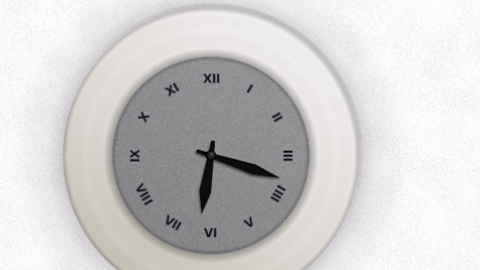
6:18
